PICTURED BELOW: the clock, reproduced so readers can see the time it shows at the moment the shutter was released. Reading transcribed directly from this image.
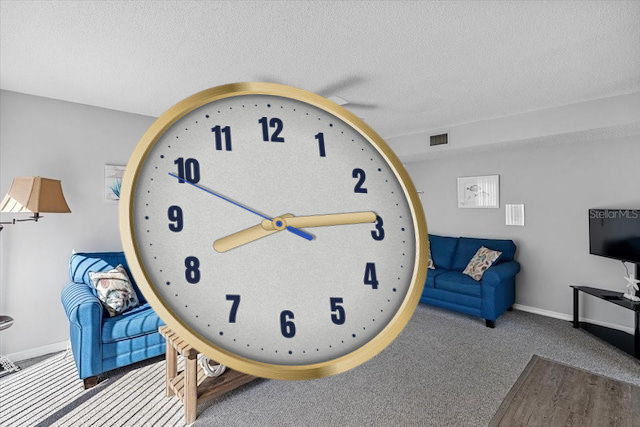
8:13:49
